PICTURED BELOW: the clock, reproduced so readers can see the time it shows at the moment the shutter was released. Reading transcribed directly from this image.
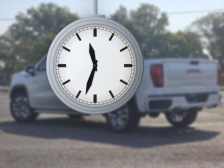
11:33
